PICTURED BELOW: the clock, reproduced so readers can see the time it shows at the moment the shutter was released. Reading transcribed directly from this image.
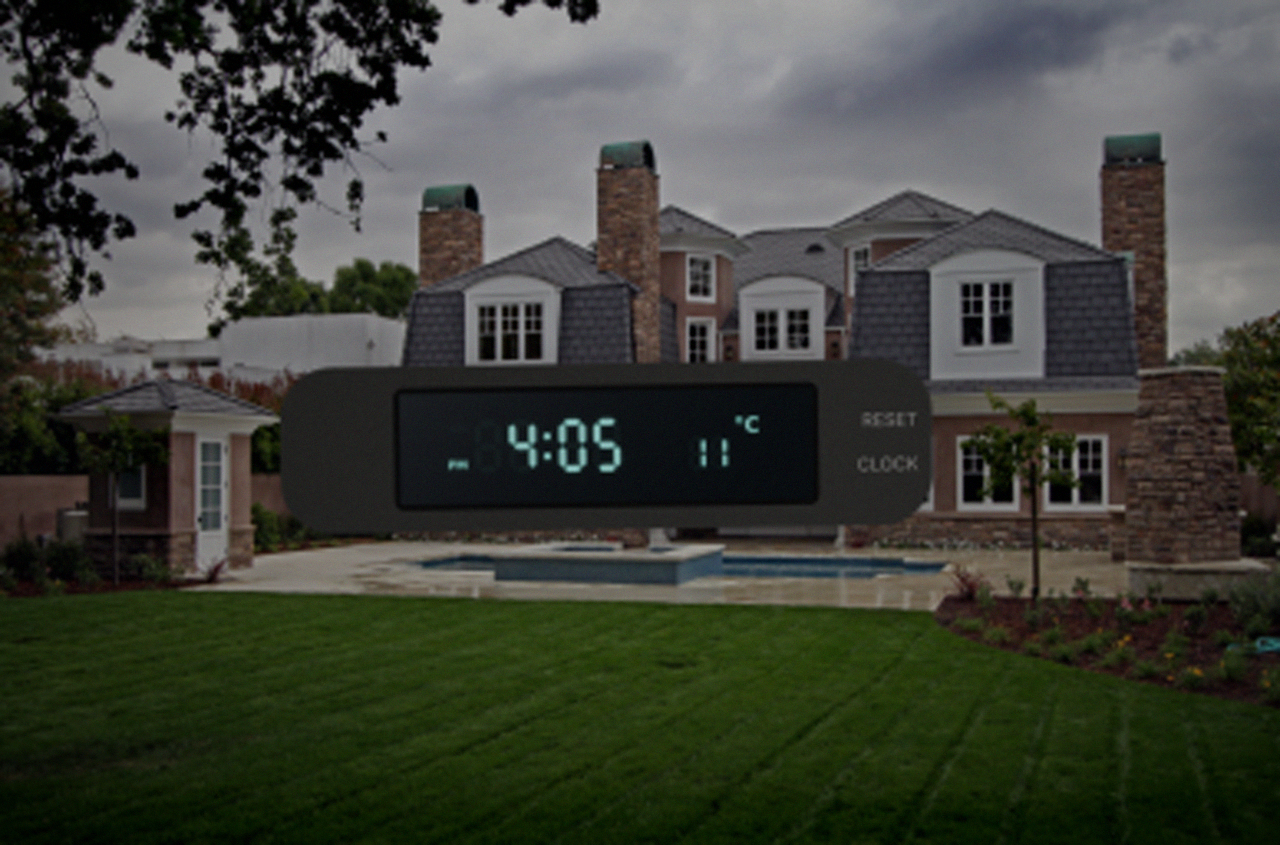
4:05
